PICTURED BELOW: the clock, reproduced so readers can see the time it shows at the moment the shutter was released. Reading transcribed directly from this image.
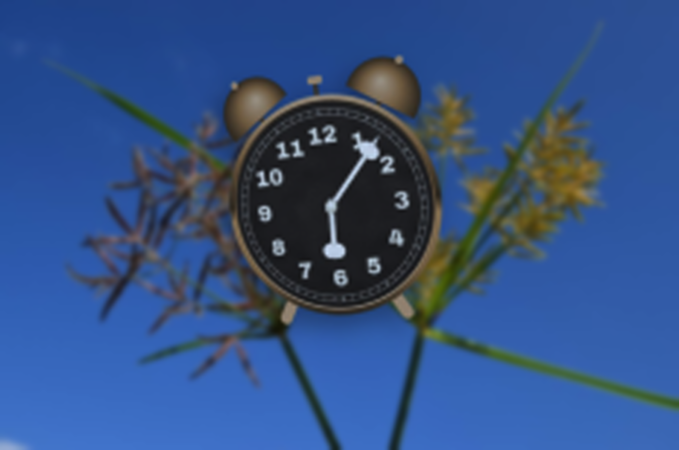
6:07
